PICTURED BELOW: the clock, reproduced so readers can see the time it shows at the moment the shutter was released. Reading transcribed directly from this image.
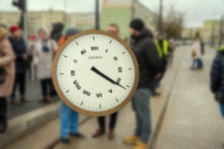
4:21
